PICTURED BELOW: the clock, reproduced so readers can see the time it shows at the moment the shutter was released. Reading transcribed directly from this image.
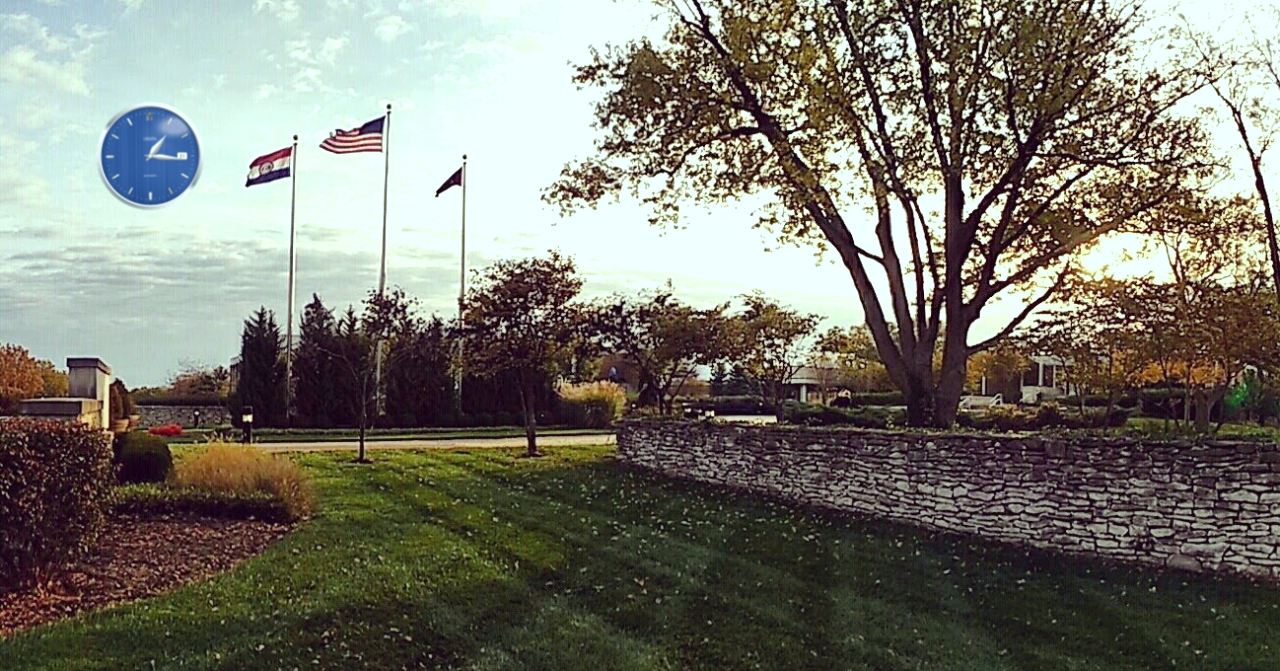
1:16
